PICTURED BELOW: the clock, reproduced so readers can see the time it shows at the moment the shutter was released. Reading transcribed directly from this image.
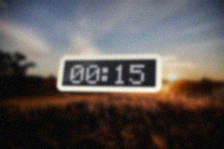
0:15
